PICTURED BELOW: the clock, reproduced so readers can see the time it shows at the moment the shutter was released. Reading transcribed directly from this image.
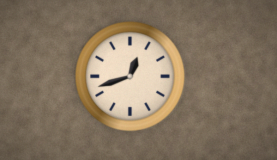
12:42
